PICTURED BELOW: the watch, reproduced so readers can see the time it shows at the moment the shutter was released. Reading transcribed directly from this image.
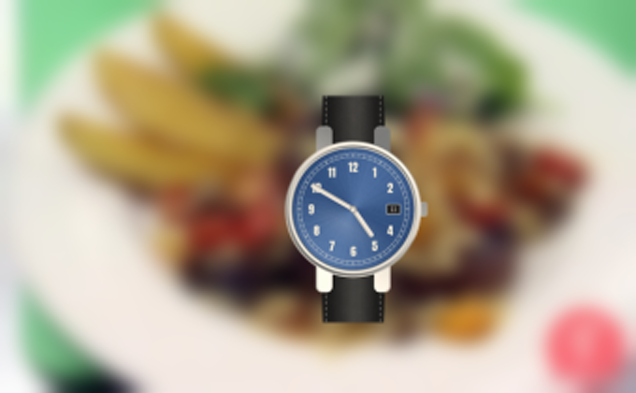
4:50
